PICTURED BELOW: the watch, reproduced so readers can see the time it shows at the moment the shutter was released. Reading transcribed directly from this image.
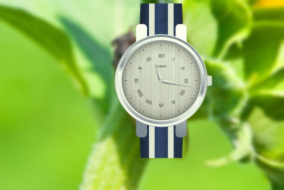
11:17
